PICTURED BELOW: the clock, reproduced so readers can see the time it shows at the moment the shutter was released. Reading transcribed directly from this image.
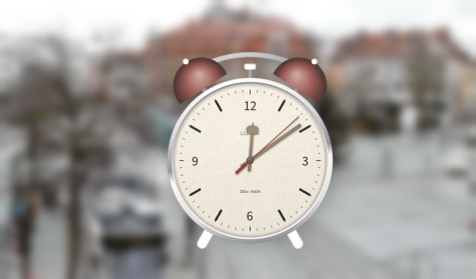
12:09:08
